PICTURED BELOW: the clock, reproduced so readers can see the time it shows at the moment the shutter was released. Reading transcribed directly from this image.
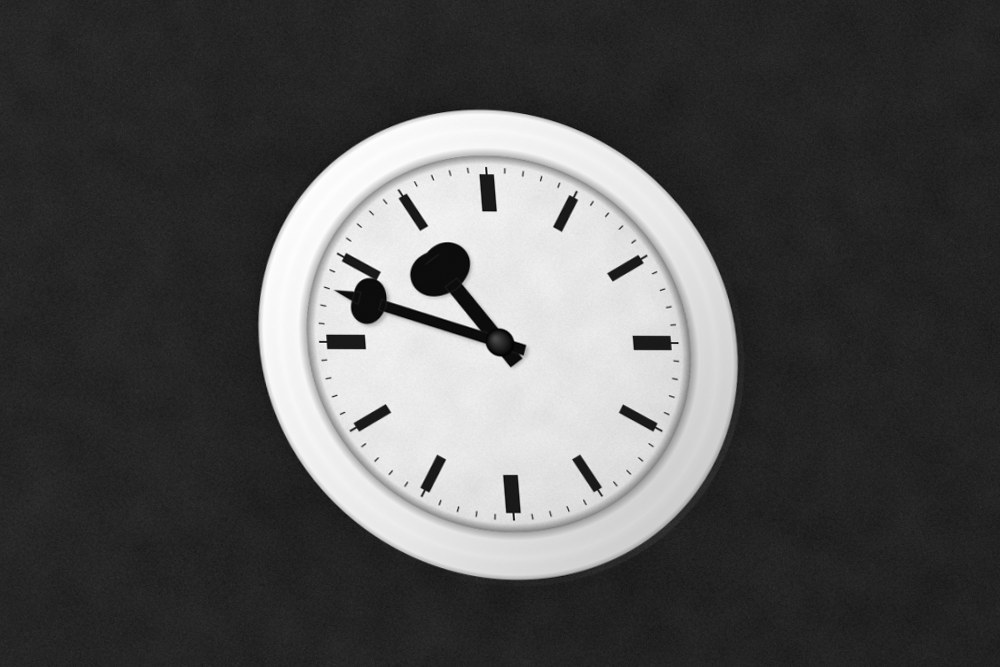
10:48
